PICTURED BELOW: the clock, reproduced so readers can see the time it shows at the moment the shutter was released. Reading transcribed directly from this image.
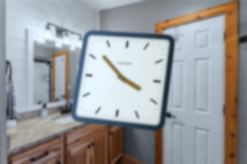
3:52
